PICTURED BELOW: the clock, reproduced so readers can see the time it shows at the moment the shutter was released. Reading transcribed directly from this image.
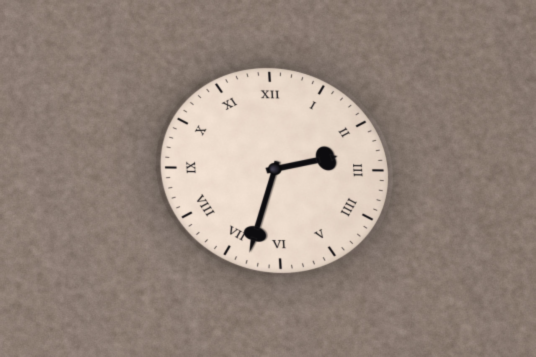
2:33
